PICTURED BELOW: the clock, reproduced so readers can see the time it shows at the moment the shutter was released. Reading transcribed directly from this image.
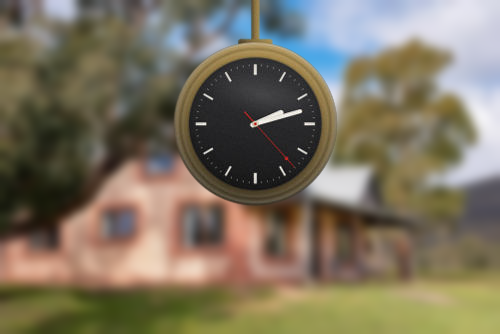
2:12:23
